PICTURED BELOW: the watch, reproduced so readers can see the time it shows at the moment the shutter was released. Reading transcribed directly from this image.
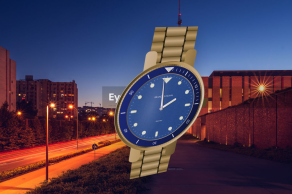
1:59
